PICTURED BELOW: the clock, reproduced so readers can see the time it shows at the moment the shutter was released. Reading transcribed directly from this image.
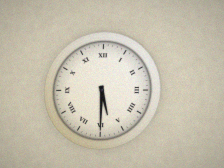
5:30
